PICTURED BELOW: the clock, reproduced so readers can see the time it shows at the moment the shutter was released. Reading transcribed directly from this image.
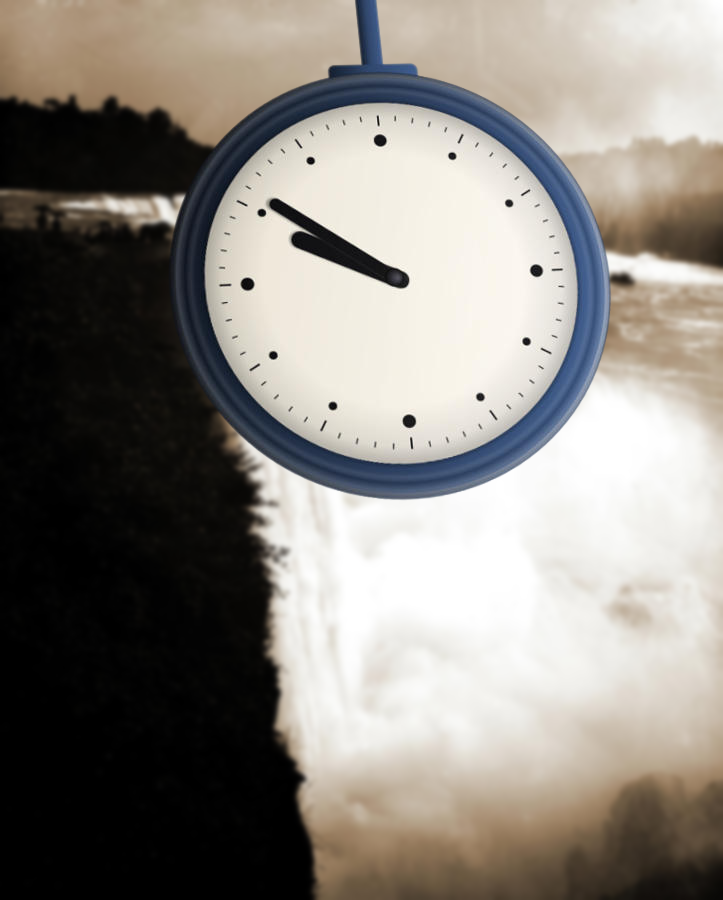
9:51
